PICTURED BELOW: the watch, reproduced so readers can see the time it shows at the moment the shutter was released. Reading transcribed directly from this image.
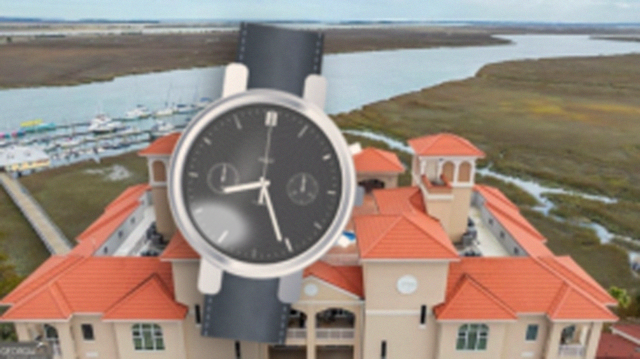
8:26
